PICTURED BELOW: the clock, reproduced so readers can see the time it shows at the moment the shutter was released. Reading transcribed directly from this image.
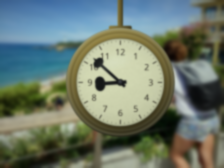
8:52
